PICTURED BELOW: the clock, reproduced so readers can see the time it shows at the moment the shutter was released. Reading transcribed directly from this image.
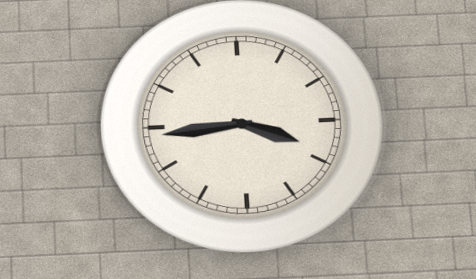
3:44
